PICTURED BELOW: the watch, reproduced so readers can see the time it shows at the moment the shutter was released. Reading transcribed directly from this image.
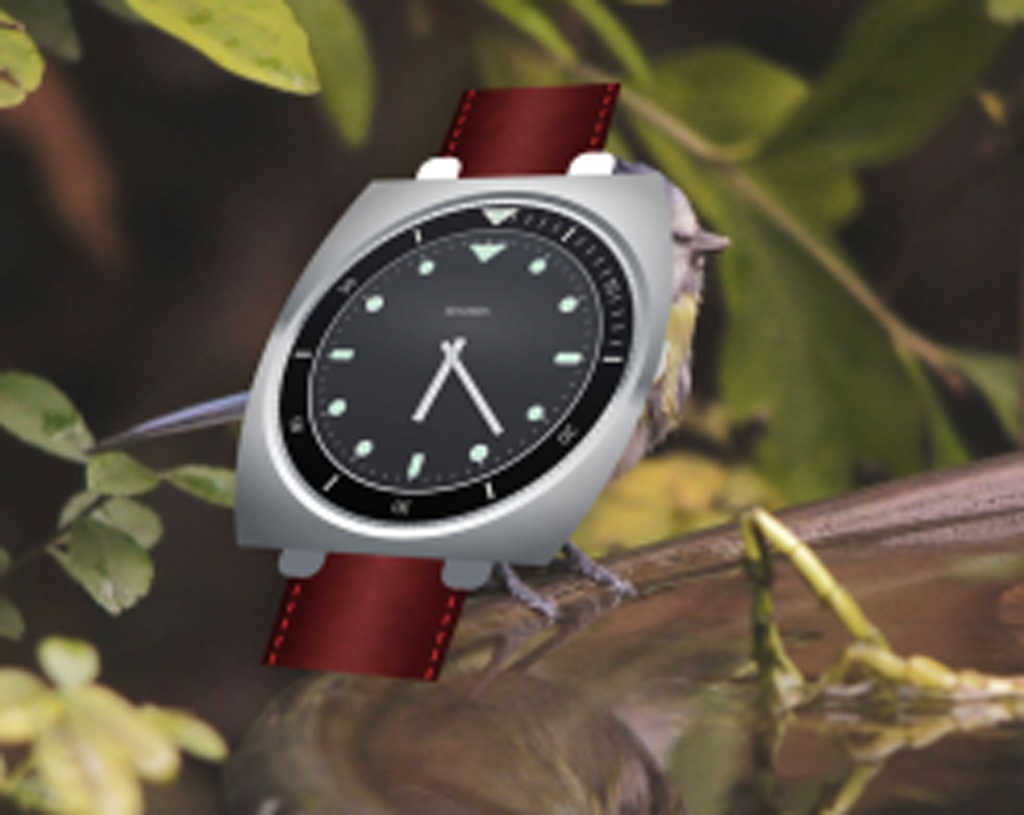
6:23
